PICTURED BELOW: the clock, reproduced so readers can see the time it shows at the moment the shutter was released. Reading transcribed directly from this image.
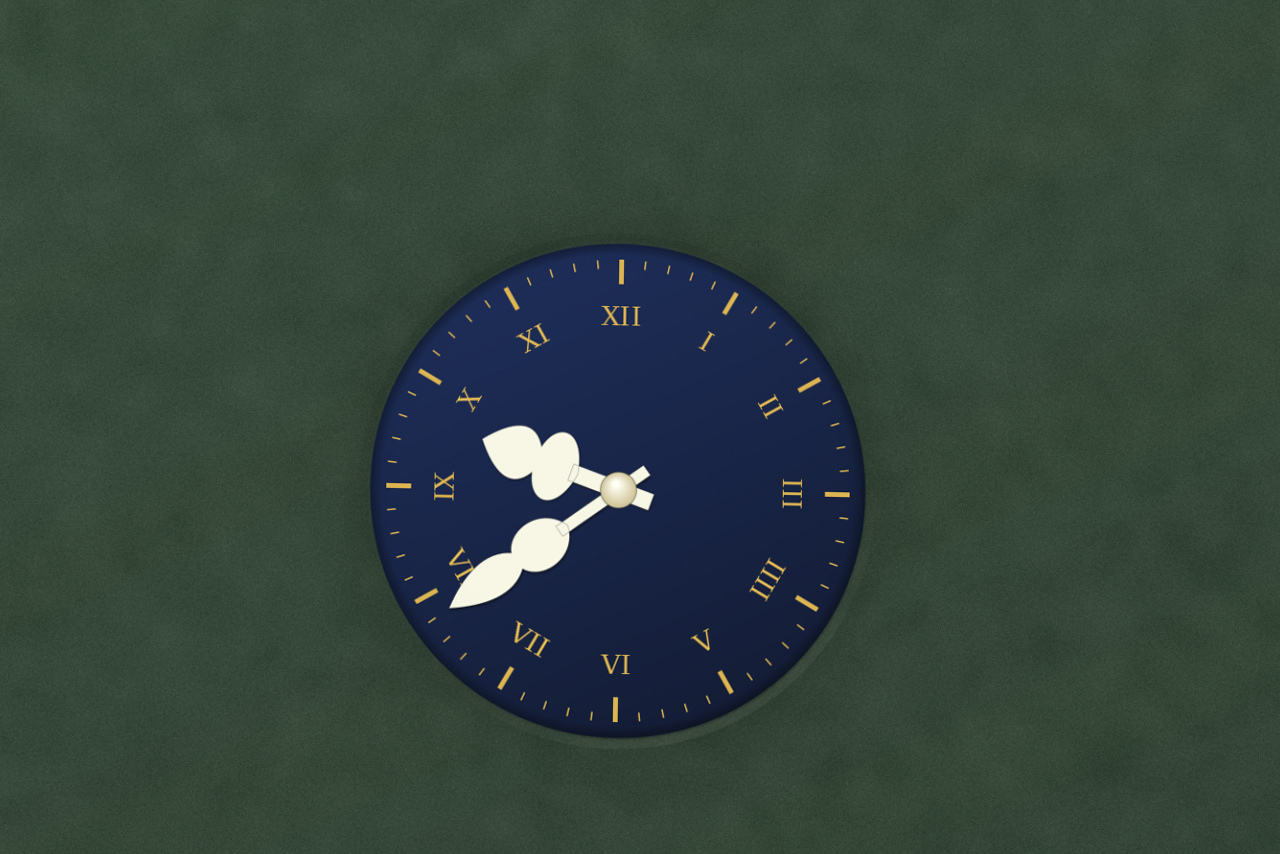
9:39
